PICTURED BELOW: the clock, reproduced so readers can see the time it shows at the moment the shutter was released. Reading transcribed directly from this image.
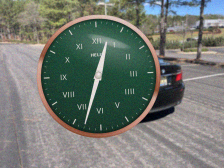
12:33
